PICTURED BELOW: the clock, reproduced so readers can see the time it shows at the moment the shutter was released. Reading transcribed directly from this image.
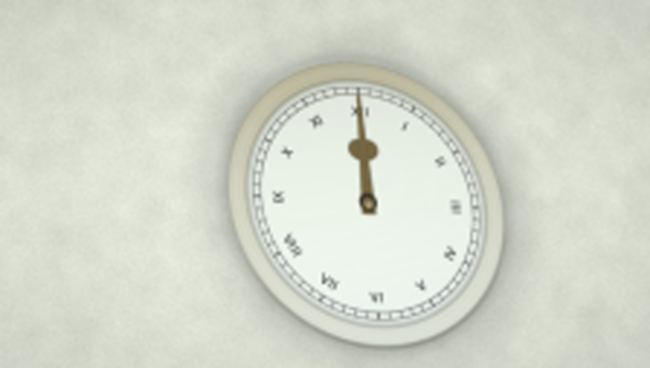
12:00
